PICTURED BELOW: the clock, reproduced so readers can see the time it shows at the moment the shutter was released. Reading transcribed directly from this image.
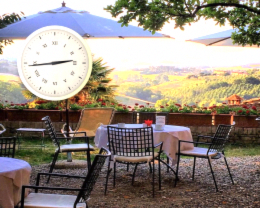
2:44
